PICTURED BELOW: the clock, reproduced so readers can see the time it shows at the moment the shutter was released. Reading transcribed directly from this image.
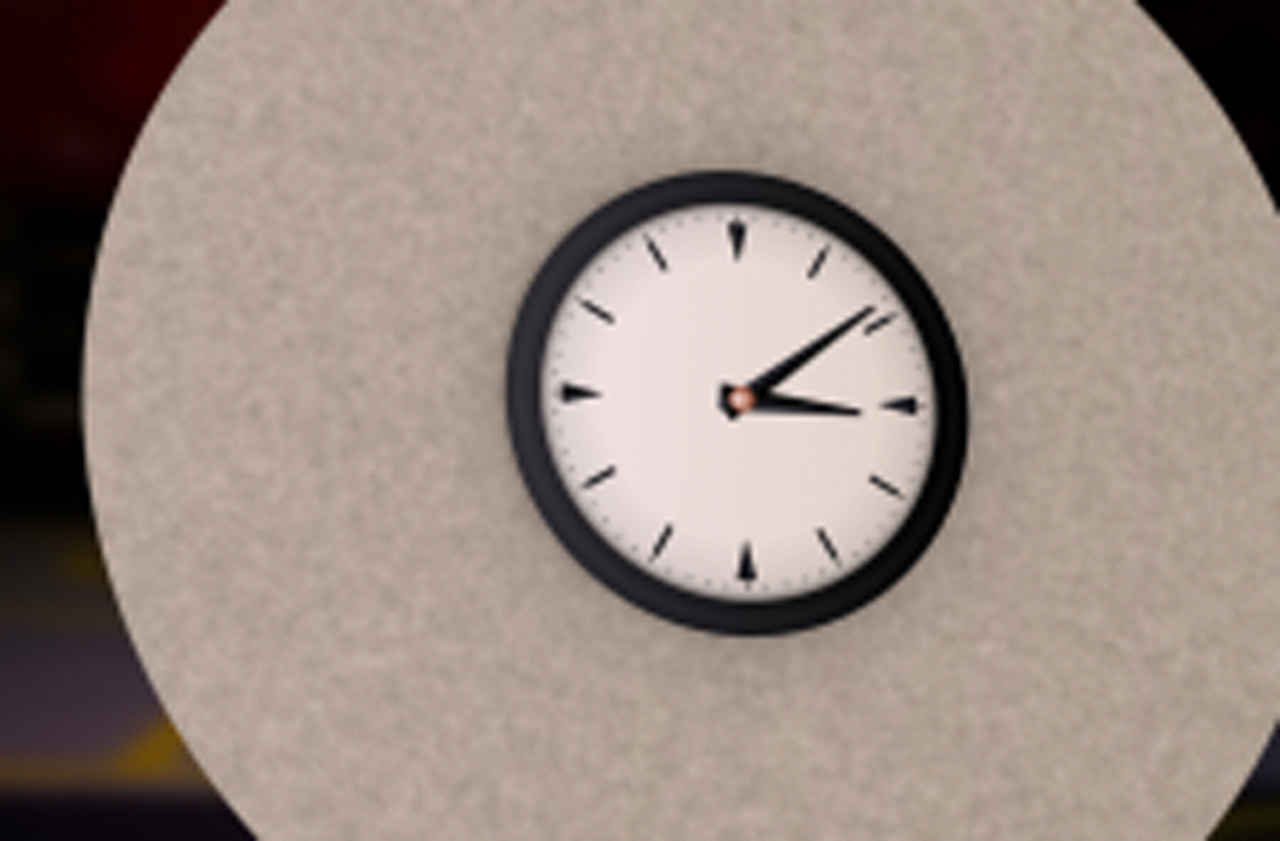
3:09
